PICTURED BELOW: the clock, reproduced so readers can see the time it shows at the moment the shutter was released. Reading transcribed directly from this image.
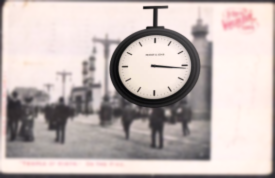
3:16
